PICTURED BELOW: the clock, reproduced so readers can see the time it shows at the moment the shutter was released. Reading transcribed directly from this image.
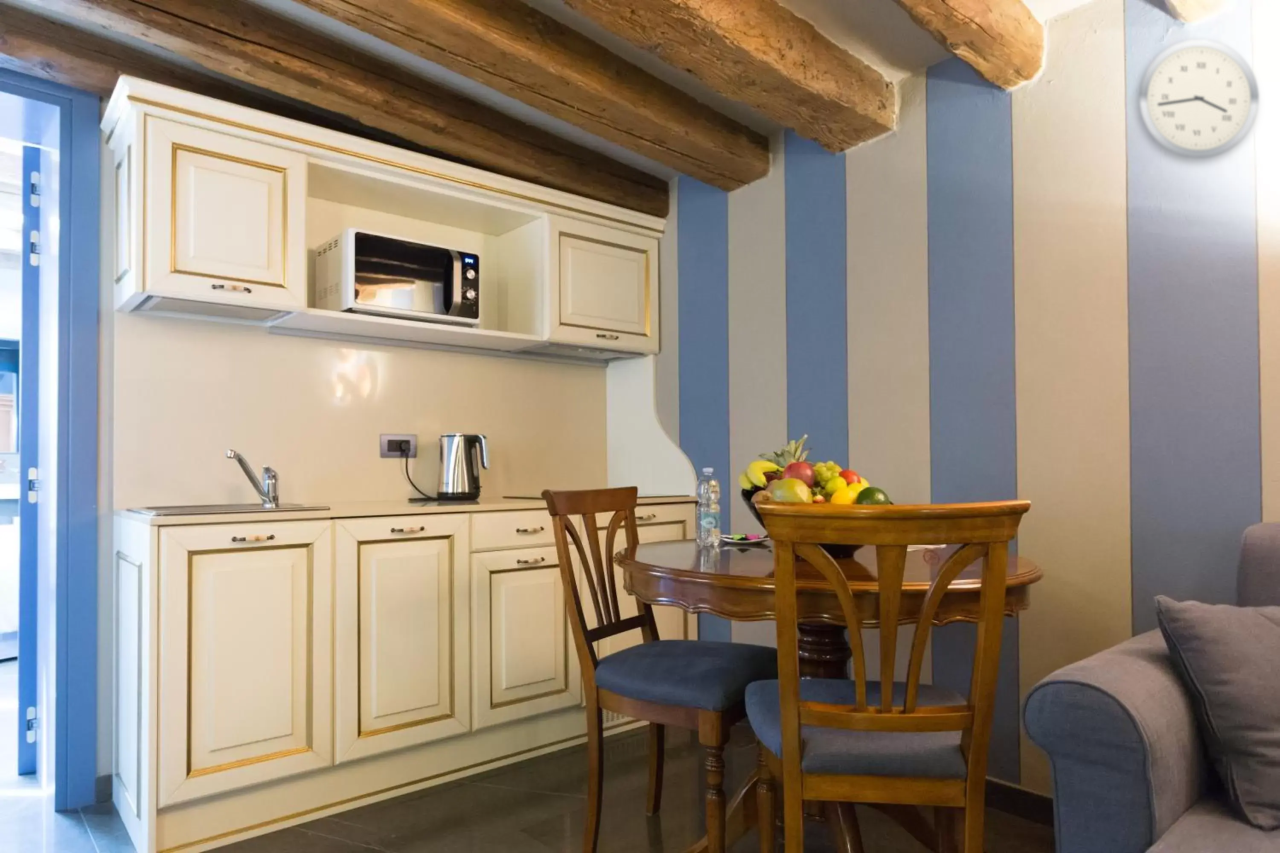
3:43
